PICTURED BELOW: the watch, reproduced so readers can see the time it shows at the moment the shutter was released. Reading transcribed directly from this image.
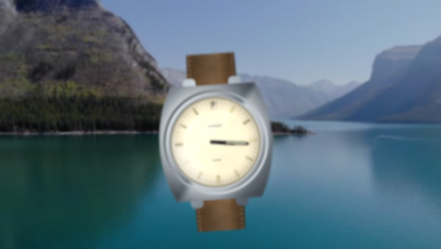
3:16
